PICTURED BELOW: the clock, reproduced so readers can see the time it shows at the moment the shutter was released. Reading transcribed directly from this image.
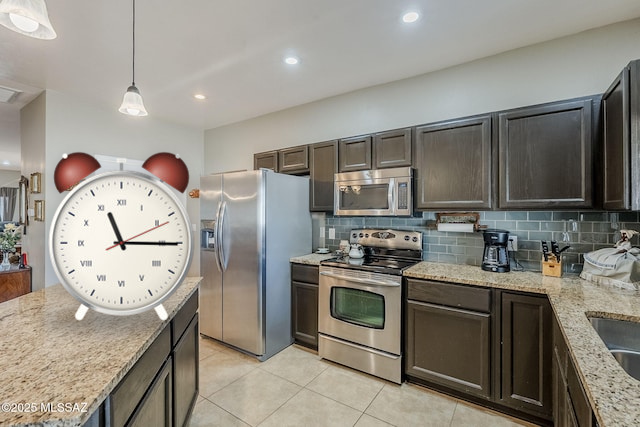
11:15:11
